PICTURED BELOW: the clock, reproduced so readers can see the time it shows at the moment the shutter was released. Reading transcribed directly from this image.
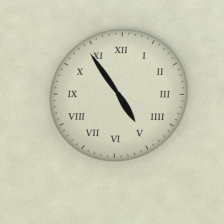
4:54
